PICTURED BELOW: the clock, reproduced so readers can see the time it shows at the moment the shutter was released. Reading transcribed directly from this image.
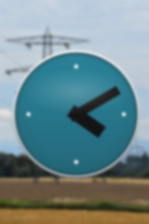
4:10
